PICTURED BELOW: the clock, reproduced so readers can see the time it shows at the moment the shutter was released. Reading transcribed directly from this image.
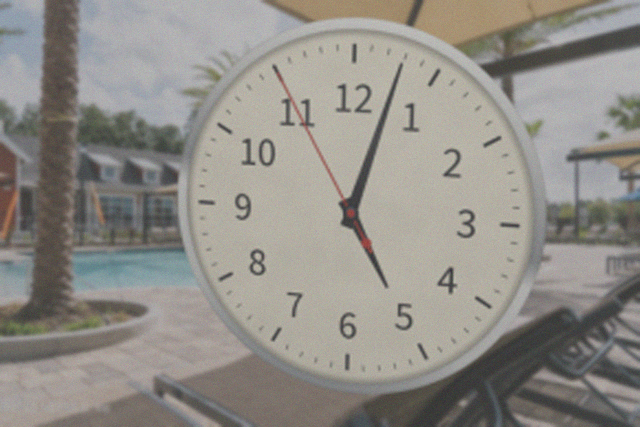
5:02:55
